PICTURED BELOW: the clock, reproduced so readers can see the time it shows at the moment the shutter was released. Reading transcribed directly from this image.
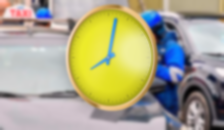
8:02
